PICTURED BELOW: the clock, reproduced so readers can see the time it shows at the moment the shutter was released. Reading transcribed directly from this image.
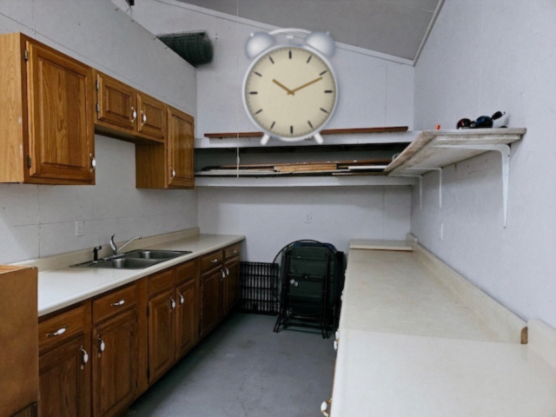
10:11
